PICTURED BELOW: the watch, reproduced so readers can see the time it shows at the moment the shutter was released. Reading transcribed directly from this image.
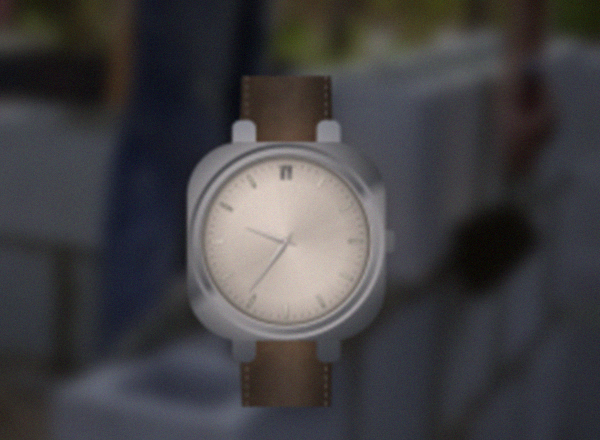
9:36
